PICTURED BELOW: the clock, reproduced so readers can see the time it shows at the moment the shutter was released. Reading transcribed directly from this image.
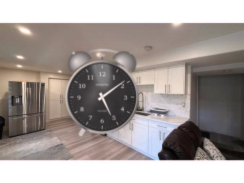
5:09
